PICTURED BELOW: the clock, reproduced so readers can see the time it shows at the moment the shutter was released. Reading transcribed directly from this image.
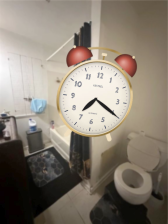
7:20
